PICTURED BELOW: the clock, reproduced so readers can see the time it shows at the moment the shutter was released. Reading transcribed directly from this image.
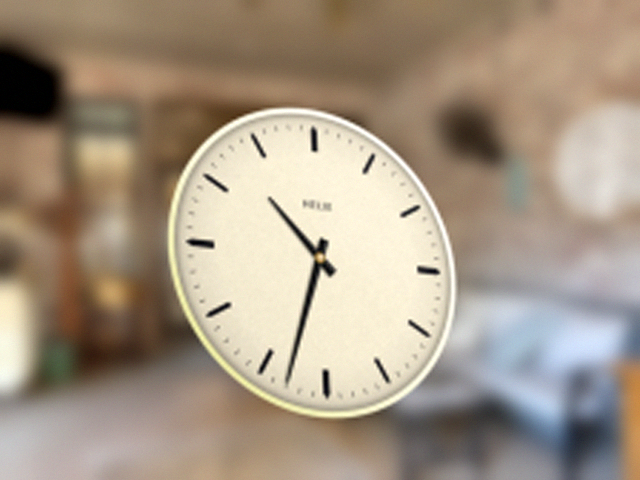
10:33
